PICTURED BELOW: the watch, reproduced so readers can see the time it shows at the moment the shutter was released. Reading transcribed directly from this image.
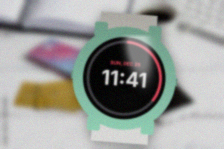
11:41
